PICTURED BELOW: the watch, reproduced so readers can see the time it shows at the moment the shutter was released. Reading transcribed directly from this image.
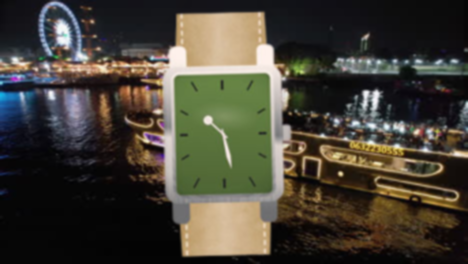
10:28
